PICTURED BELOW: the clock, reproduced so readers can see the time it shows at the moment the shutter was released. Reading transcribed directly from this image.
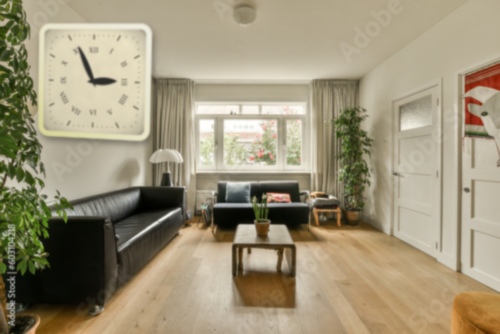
2:56
